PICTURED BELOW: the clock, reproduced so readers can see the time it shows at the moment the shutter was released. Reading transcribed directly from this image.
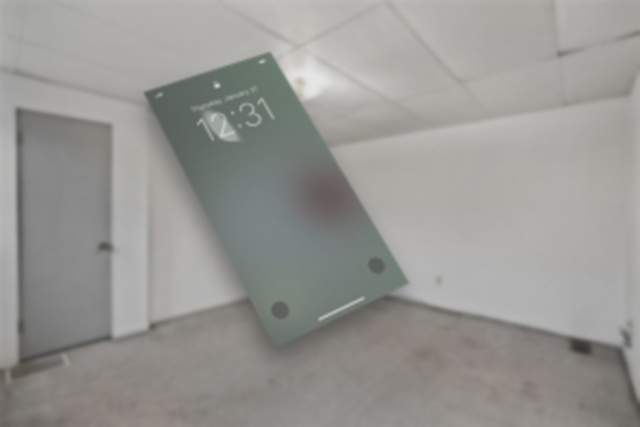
12:31
